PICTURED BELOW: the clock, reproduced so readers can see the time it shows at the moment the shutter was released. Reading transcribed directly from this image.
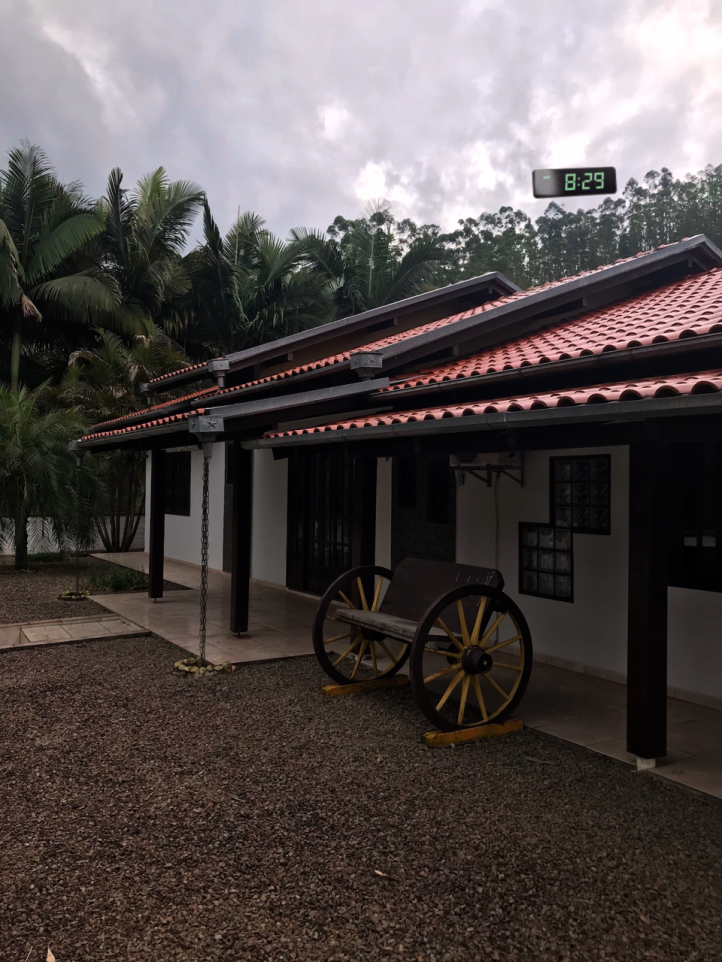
8:29
